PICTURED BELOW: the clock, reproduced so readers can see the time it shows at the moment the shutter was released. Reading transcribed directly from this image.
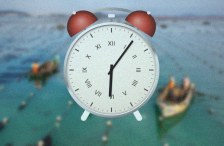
6:06
